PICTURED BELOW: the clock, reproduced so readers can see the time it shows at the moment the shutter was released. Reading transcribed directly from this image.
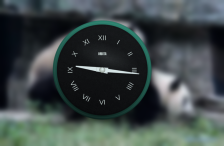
9:16
